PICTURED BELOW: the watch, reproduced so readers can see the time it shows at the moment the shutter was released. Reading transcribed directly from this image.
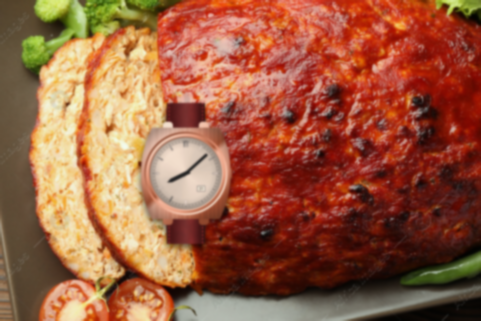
8:08
